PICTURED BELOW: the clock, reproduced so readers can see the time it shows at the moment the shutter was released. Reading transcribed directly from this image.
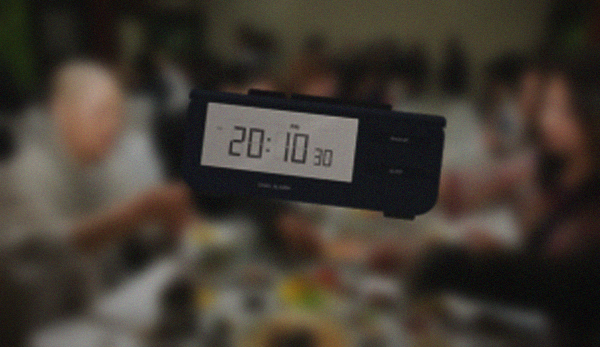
20:10:30
